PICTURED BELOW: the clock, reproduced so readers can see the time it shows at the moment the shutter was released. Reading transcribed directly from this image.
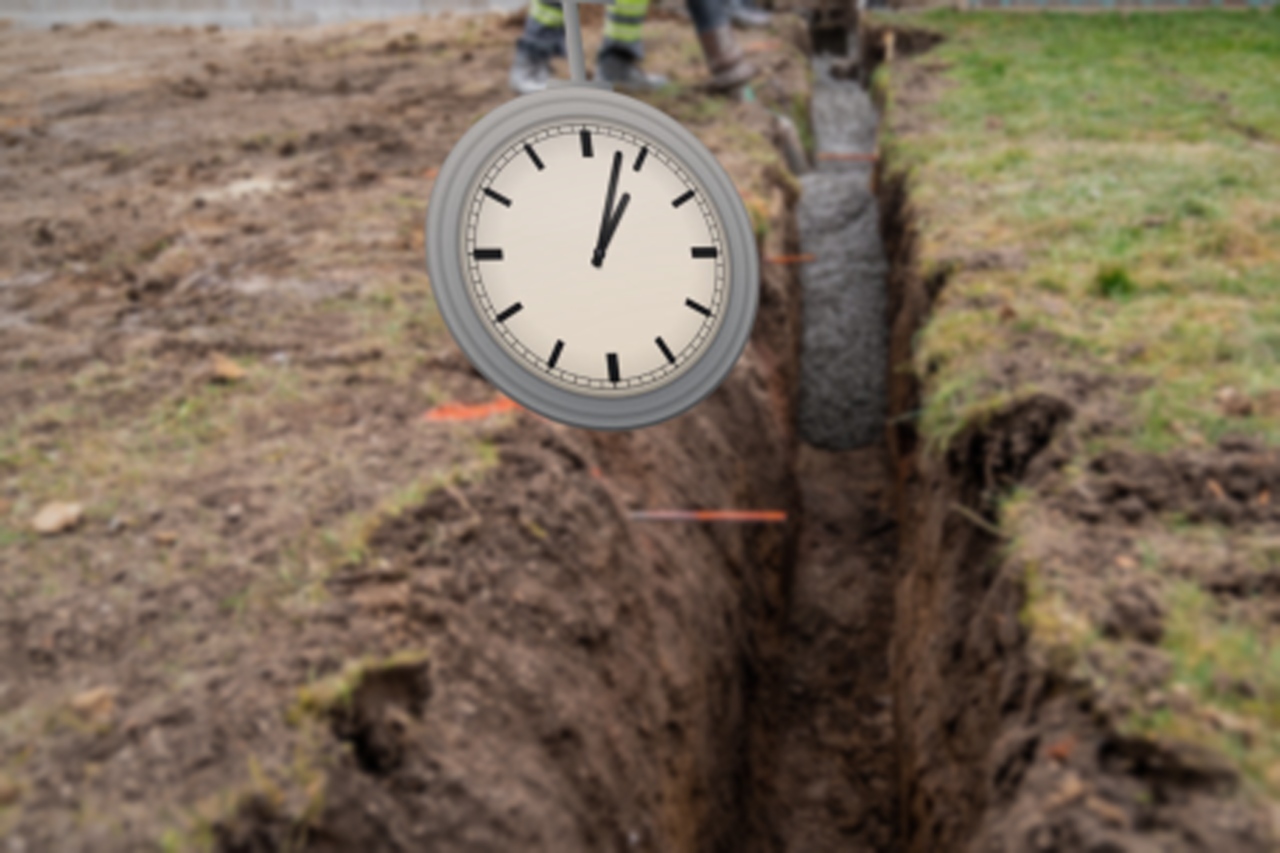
1:03
